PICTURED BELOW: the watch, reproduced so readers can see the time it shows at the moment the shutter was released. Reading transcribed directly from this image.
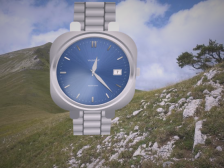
12:23
